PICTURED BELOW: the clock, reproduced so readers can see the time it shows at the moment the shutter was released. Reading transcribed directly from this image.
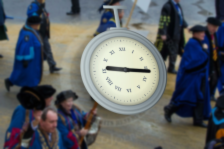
9:16
